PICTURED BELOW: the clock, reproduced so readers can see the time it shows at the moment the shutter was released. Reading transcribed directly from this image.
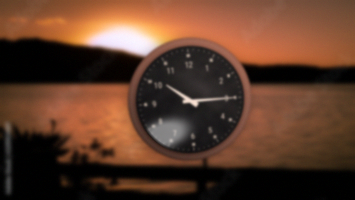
10:15
